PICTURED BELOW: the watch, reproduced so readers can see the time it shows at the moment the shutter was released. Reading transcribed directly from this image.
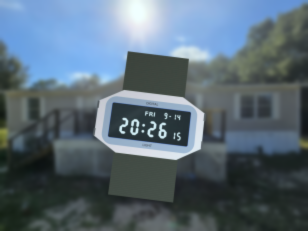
20:26
